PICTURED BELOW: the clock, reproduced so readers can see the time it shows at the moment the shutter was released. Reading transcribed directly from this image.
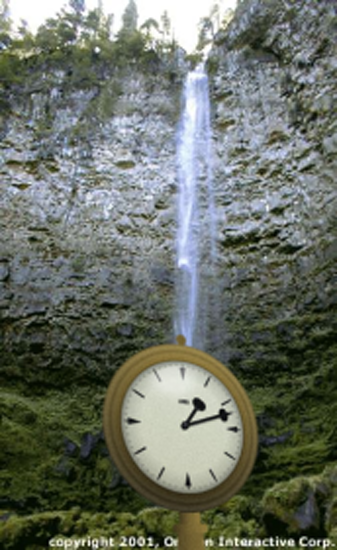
1:12
